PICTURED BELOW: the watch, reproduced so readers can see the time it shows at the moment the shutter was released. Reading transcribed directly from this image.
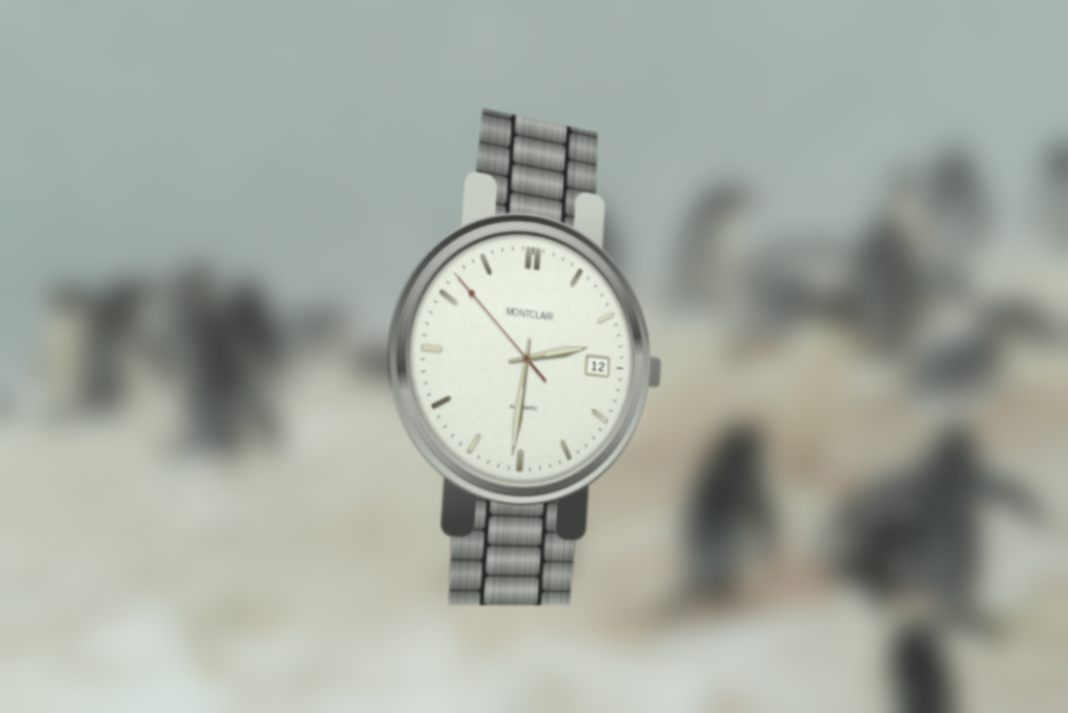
2:30:52
